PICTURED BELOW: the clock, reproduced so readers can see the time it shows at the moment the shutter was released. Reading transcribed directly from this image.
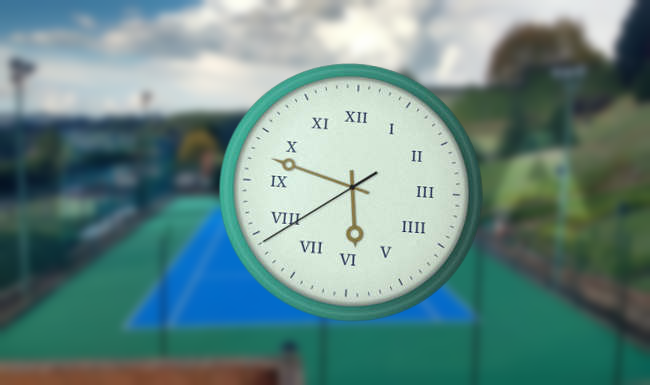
5:47:39
